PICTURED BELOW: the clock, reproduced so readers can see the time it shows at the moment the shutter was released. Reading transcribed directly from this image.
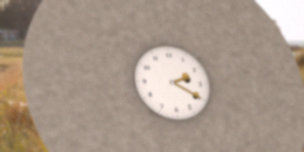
2:20
